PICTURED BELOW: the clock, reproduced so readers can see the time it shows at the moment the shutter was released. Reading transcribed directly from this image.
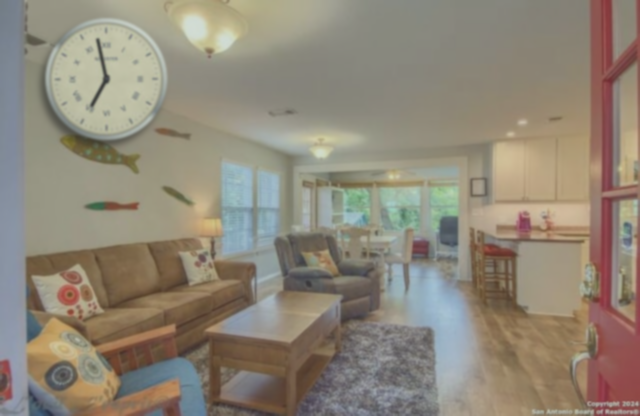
6:58
